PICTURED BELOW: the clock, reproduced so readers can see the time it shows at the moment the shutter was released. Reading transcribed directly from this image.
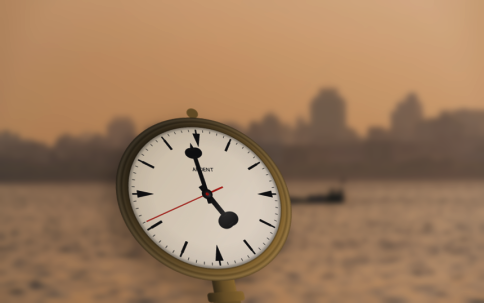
4:58:41
